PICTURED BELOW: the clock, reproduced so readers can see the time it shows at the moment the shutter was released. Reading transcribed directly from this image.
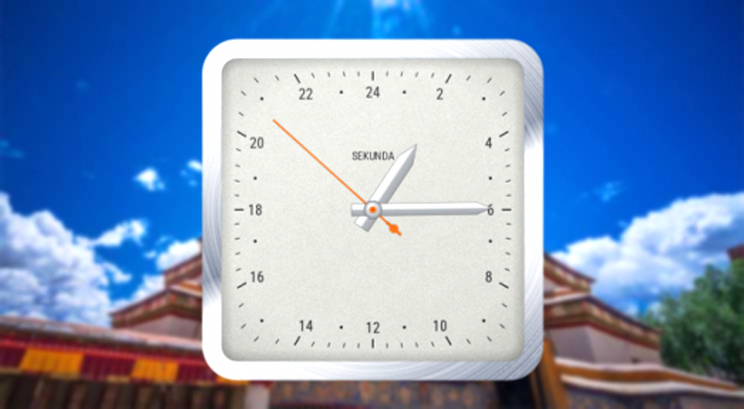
2:14:52
